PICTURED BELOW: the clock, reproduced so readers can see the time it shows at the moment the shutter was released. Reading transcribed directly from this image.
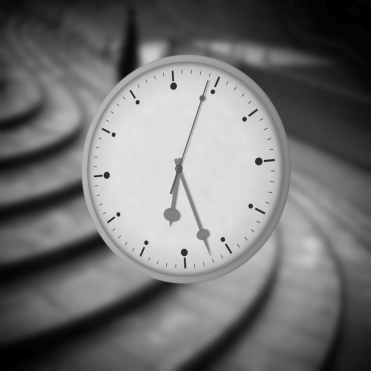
6:27:04
